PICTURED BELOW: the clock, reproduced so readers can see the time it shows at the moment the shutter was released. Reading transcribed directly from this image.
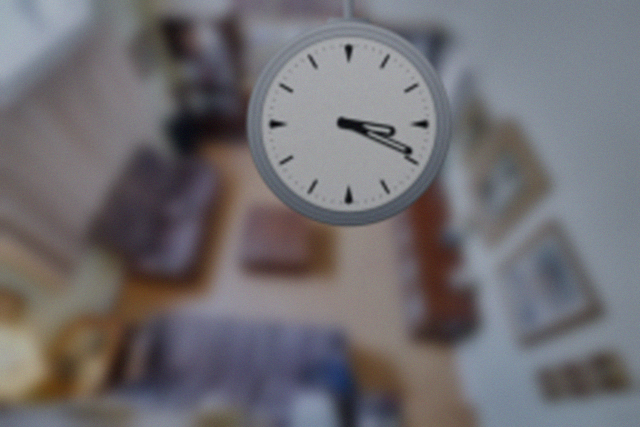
3:19
